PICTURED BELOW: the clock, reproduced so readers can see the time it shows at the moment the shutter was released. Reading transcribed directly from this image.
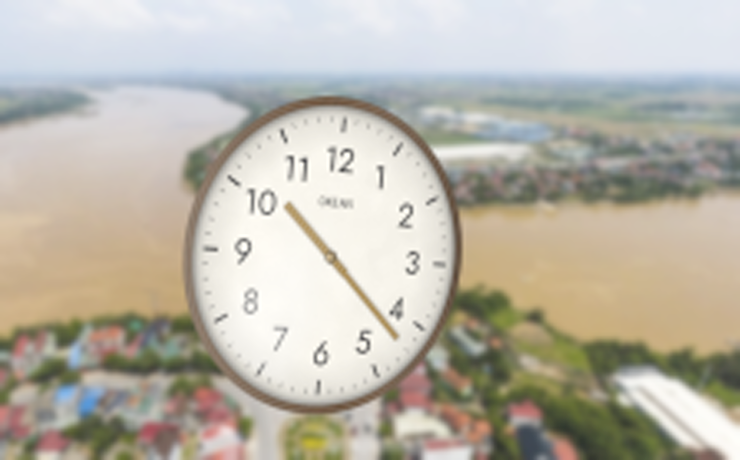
10:22
